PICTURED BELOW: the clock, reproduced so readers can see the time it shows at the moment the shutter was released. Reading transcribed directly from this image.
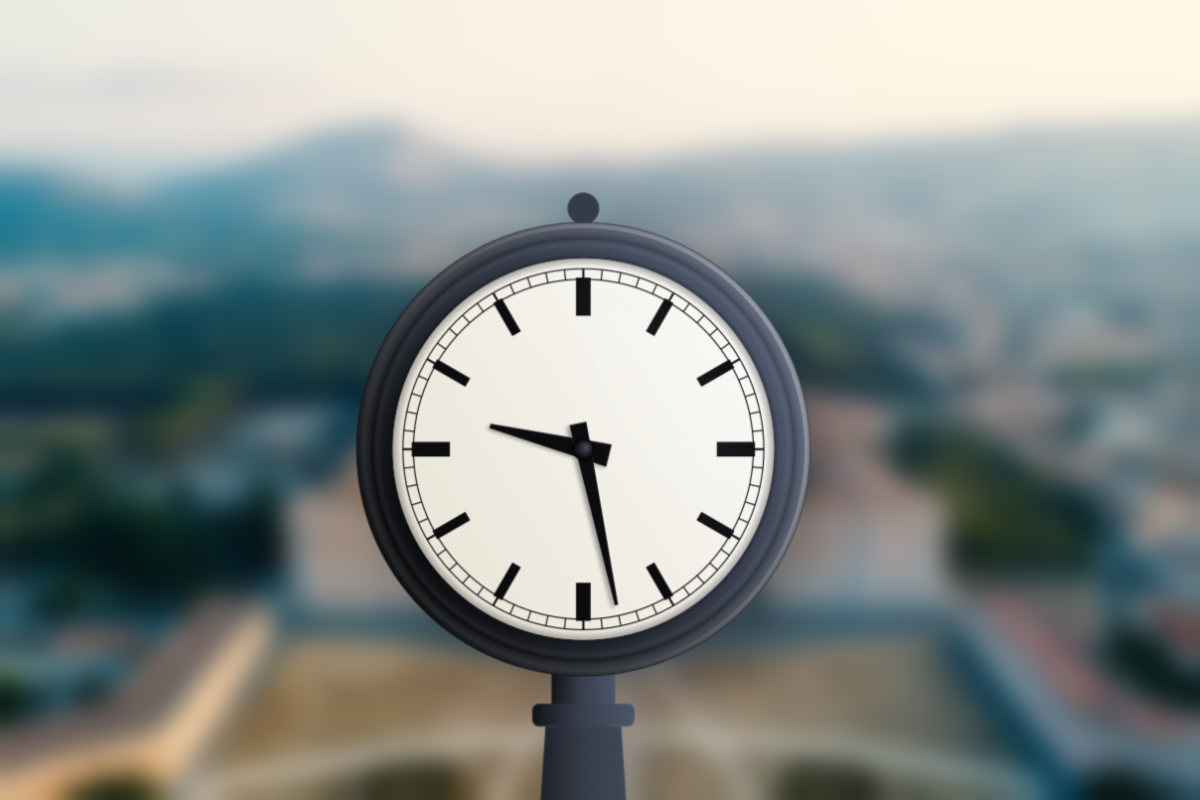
9:28
